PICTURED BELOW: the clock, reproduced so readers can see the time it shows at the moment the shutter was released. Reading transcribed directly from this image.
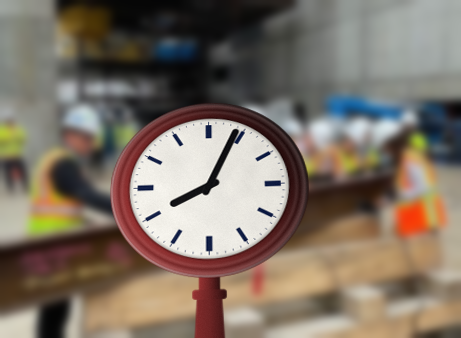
8:04
